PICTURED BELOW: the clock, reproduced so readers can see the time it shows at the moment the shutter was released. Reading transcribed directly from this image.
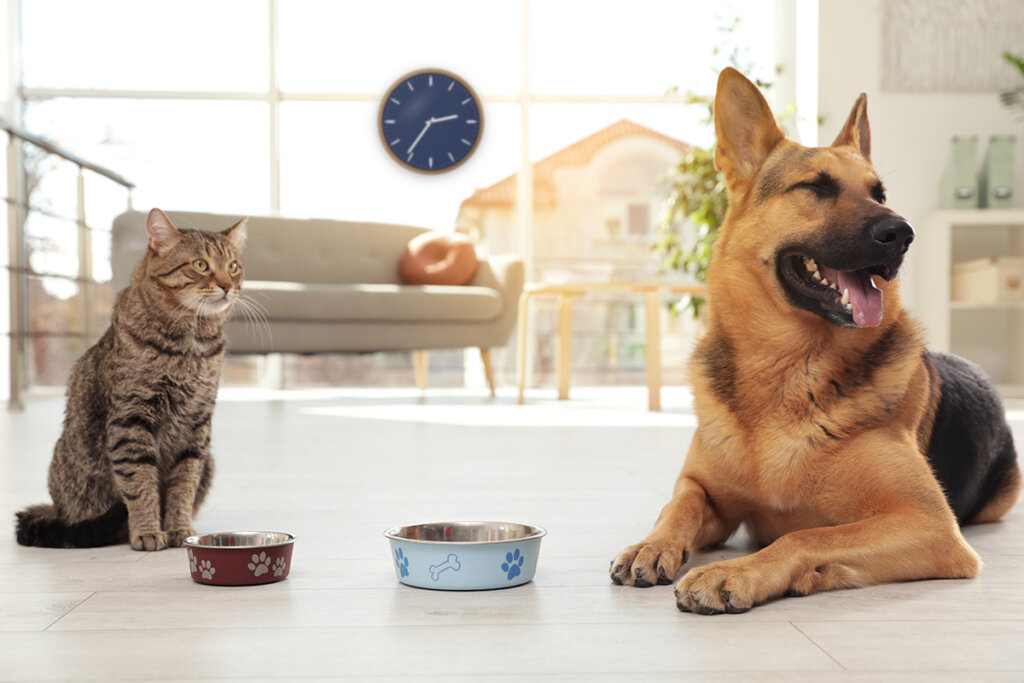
2:36
